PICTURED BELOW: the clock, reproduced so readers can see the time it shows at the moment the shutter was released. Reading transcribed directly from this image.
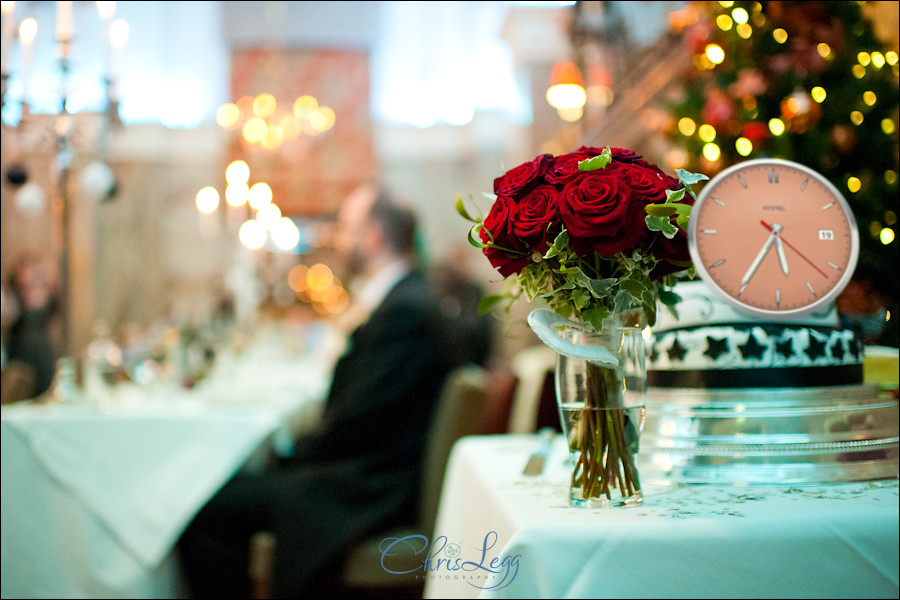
5:35:22
